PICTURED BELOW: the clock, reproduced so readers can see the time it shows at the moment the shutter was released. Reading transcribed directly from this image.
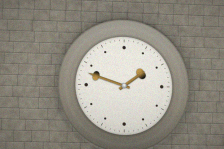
1:48
